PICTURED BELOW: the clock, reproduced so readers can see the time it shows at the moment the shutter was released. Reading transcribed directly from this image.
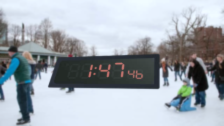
1:47:46
